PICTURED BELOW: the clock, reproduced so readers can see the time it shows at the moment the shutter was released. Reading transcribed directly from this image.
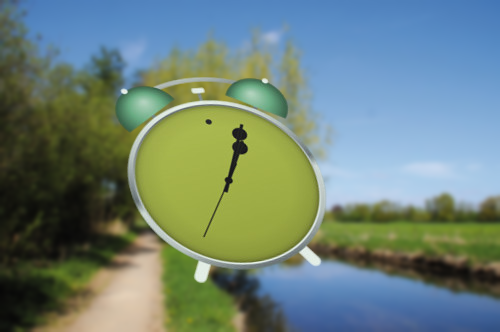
1:04:36
